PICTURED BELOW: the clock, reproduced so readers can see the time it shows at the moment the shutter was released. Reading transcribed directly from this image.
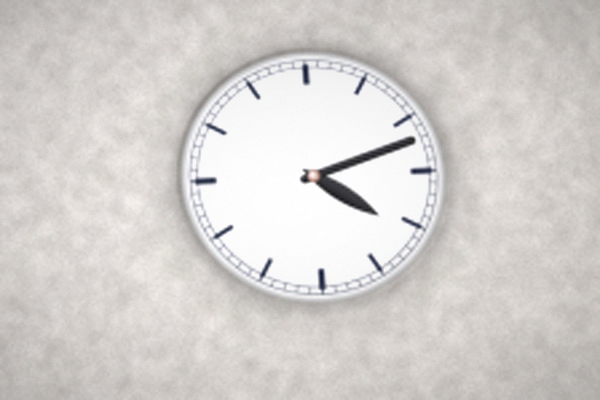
4:12
